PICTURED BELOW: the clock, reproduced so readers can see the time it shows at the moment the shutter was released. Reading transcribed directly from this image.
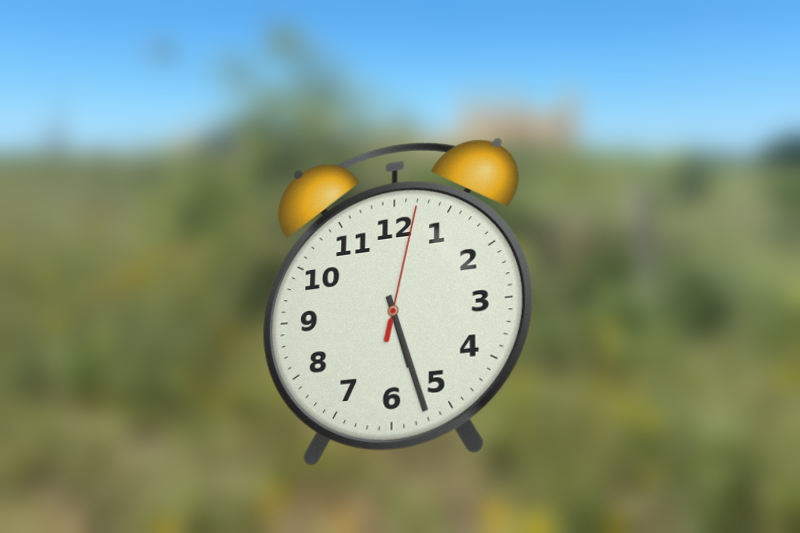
5:27:02
